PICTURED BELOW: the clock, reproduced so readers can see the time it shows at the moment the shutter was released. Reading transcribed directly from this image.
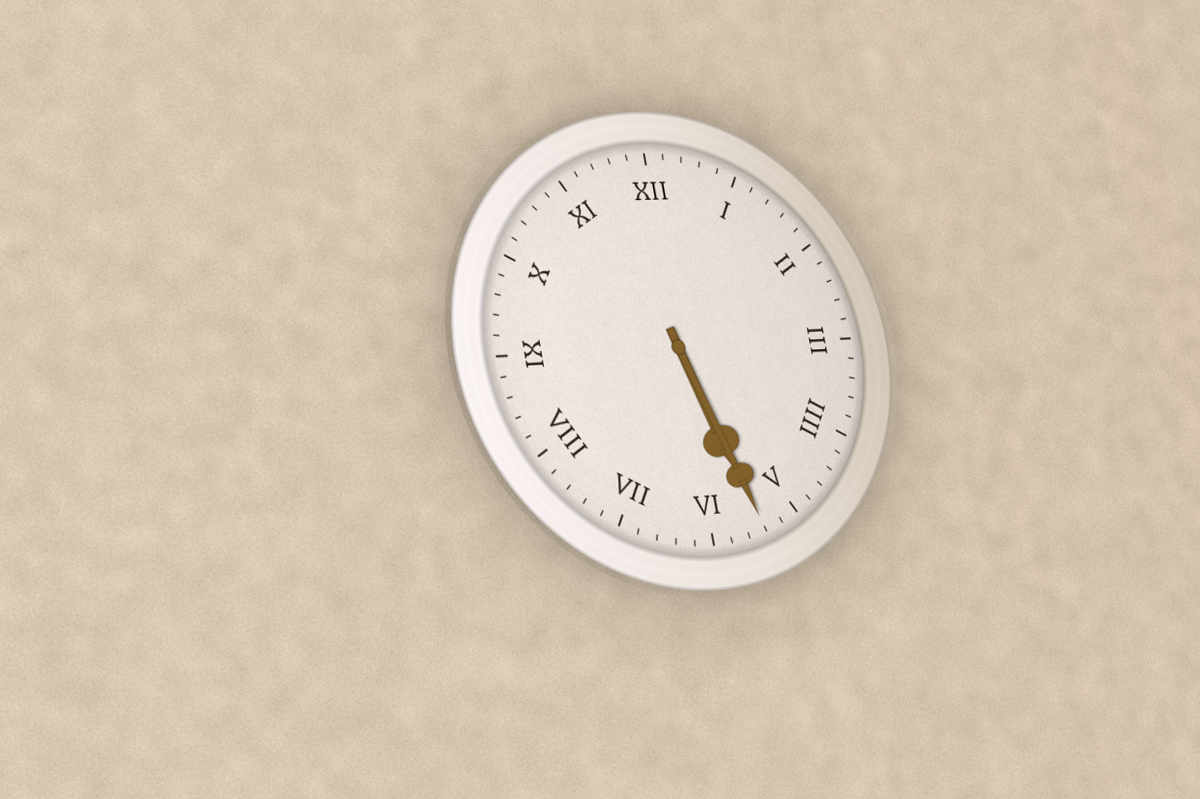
5:27
